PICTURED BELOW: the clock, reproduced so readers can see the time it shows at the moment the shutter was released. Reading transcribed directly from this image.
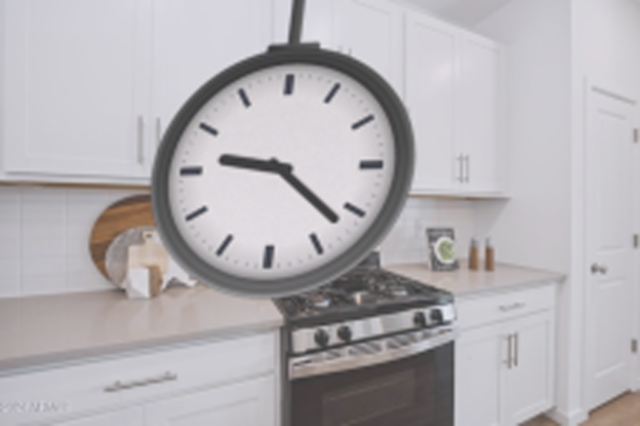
9:22
